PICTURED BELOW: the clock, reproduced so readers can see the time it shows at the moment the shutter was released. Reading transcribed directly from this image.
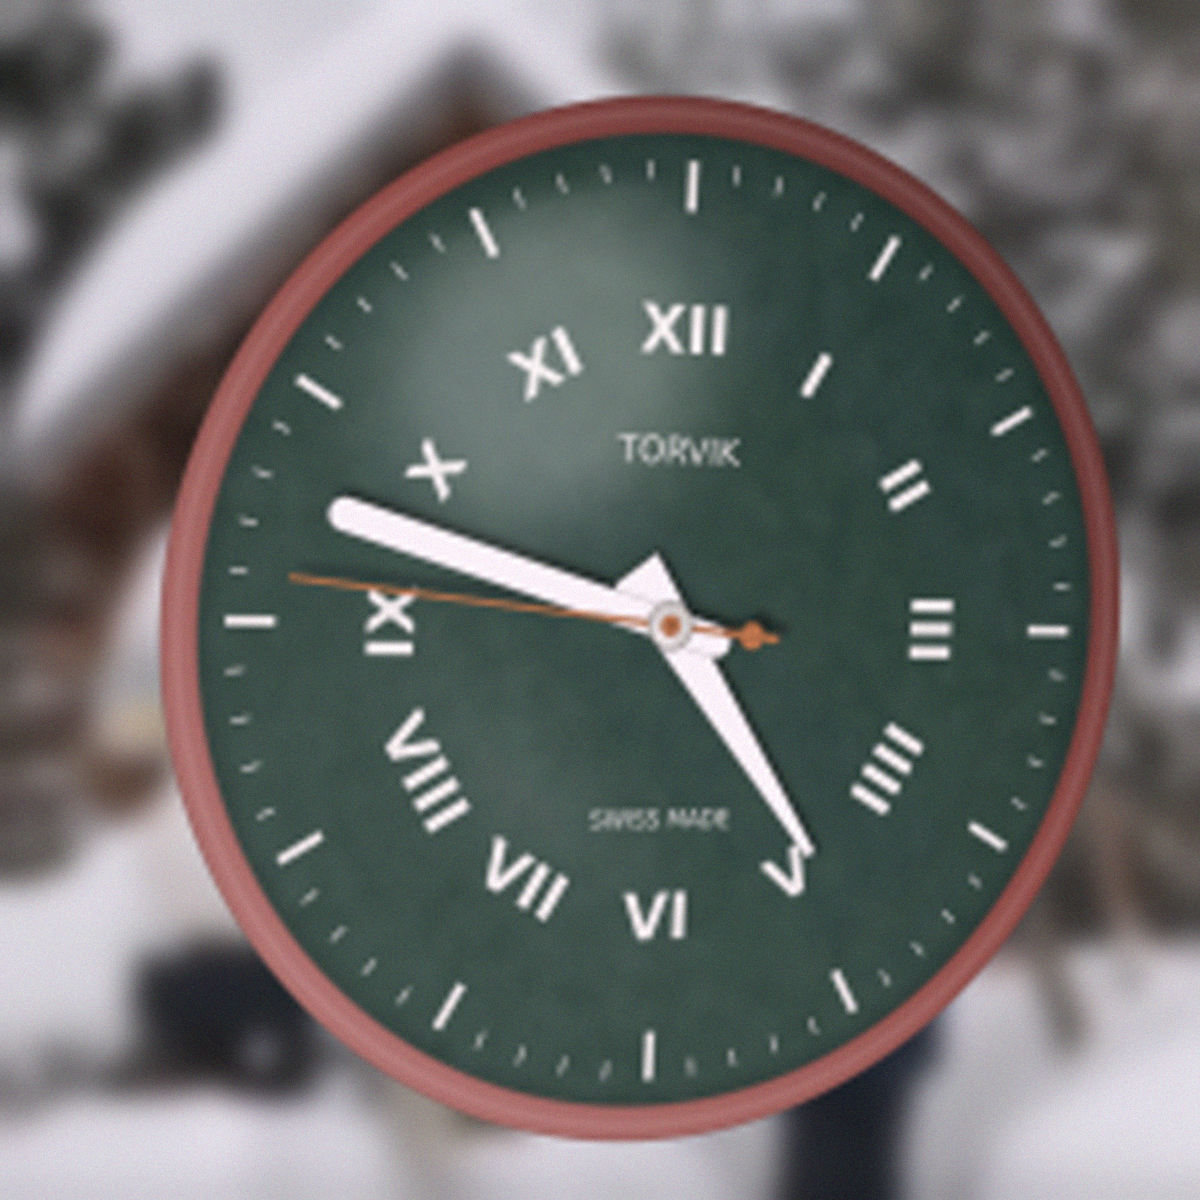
4:47:46
